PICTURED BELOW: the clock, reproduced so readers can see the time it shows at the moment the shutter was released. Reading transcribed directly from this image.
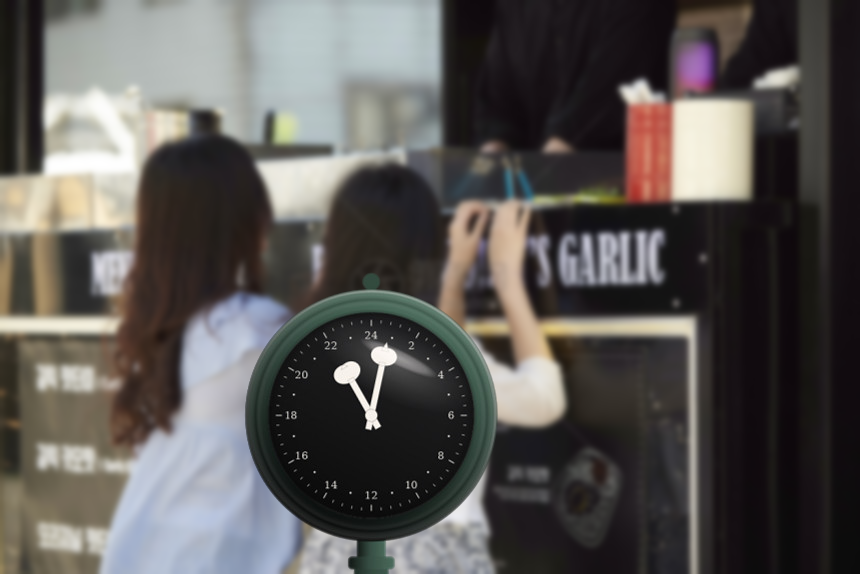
22:02
